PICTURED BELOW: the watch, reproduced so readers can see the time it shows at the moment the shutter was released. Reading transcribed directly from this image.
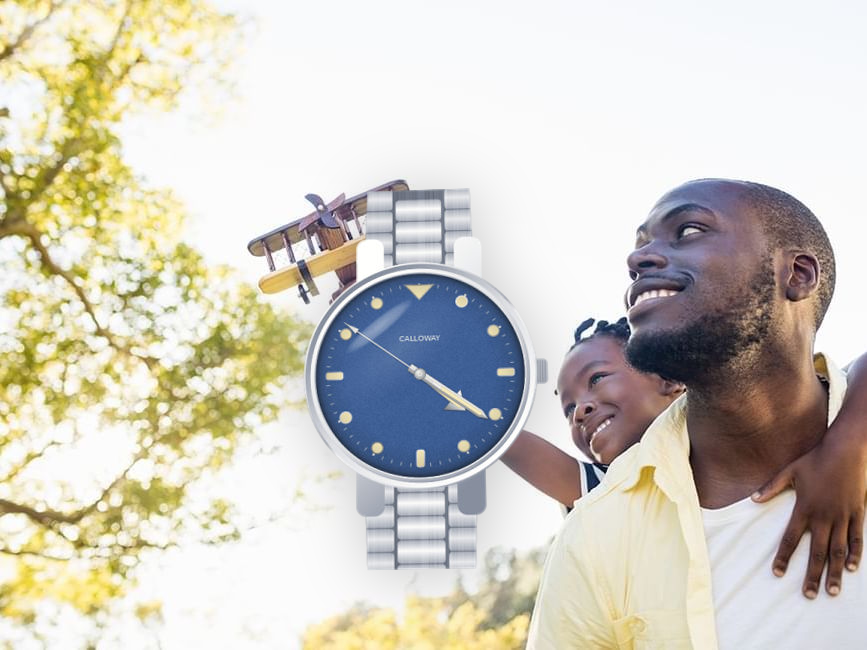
4:20:51
